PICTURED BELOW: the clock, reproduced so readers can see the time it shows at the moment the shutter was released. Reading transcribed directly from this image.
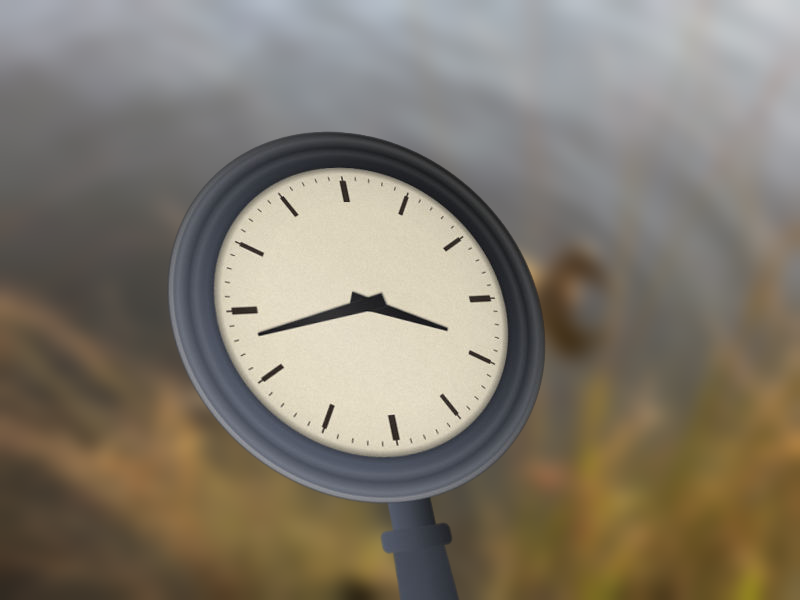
3:43
